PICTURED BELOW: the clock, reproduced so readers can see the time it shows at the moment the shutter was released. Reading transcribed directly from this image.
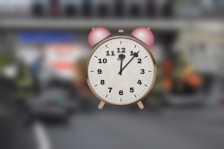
12:07
